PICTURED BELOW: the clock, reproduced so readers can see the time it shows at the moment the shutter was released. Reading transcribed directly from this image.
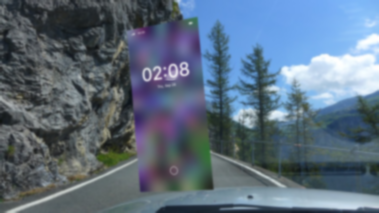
2:08
